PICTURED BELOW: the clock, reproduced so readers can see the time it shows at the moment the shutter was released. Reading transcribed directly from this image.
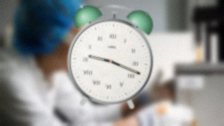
9:18
